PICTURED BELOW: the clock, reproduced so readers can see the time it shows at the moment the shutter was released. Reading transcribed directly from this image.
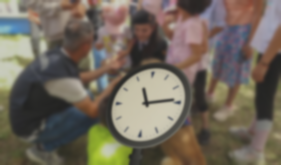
11:14
